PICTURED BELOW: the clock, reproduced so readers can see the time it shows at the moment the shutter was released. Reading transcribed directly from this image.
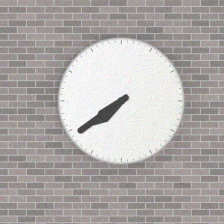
7:39
